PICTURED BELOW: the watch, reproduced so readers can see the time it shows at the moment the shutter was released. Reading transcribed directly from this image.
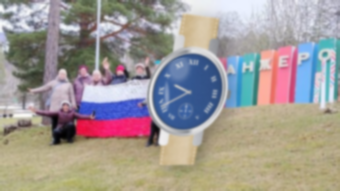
9:40
